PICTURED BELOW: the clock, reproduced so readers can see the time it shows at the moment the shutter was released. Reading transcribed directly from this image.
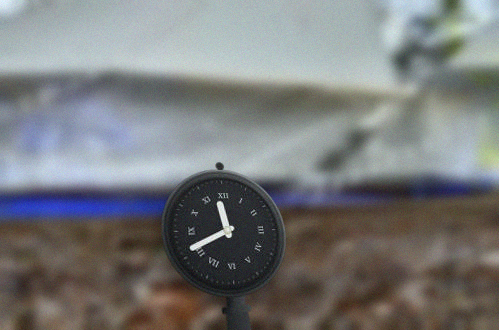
11:41
